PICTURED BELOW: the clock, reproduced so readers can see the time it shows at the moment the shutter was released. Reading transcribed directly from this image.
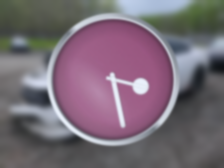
3:28
